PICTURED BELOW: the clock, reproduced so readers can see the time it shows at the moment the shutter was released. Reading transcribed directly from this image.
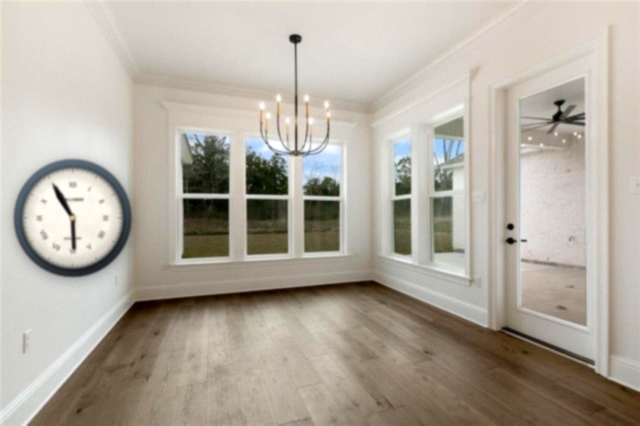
5:55
